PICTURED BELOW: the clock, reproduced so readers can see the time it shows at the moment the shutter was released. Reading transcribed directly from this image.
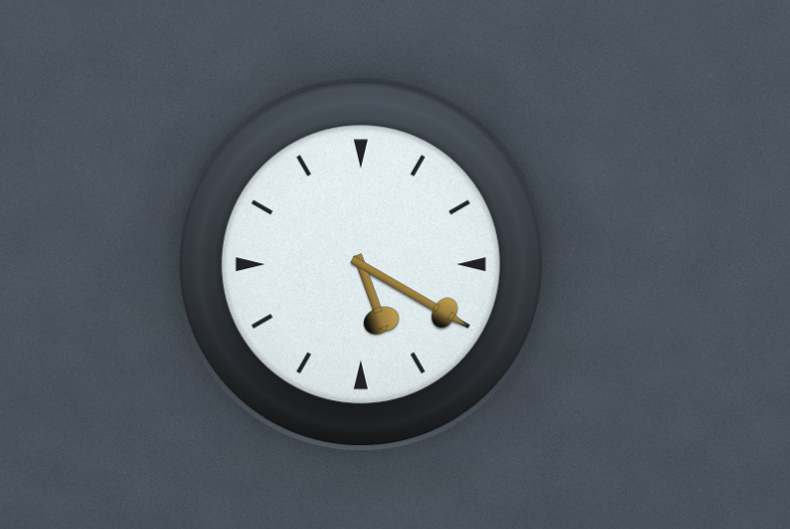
5:20
